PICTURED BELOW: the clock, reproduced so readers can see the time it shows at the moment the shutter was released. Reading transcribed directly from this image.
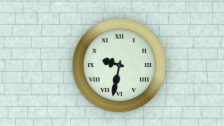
9:32
